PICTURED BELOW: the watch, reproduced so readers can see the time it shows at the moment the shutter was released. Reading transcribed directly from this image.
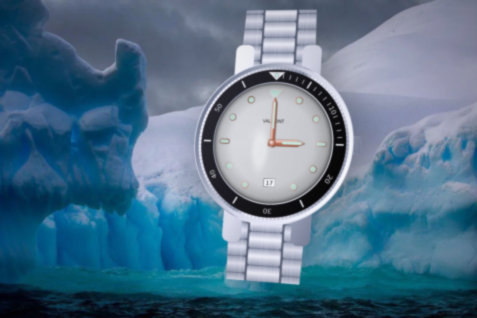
3:00
